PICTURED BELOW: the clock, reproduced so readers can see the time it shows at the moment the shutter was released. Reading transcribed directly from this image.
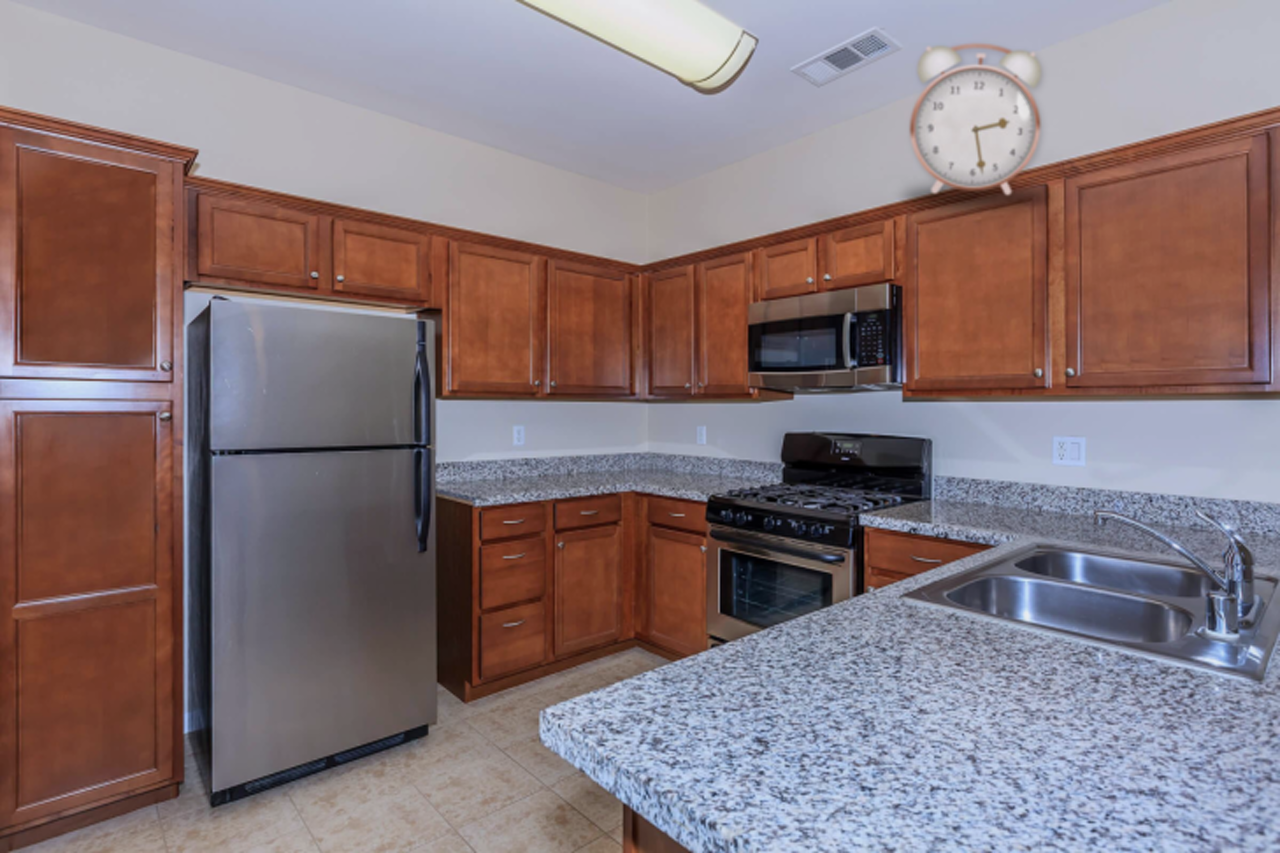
2:28
